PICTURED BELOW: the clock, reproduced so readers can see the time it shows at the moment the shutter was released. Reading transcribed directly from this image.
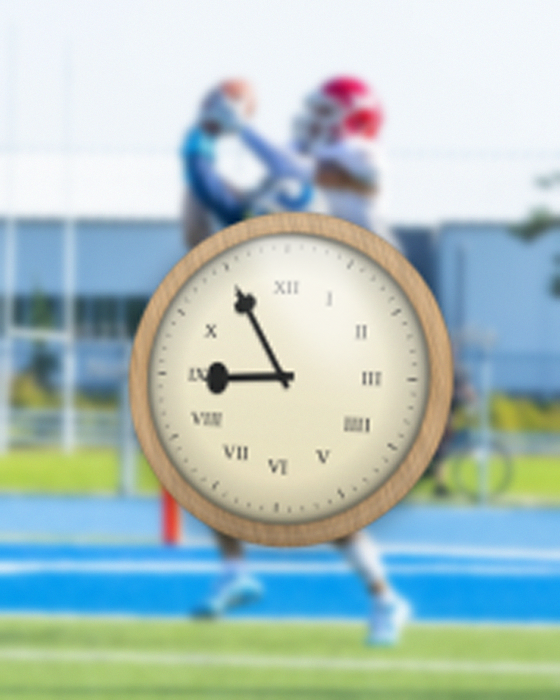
8:55
